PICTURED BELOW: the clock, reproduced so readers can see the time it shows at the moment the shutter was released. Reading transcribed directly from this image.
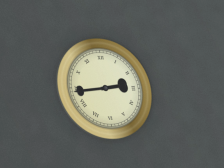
2:44
